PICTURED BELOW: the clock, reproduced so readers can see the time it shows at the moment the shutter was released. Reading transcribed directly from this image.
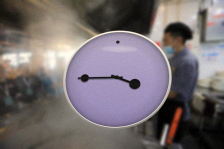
3:45
